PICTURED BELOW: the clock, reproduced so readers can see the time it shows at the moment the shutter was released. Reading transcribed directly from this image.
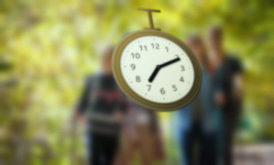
7:11
